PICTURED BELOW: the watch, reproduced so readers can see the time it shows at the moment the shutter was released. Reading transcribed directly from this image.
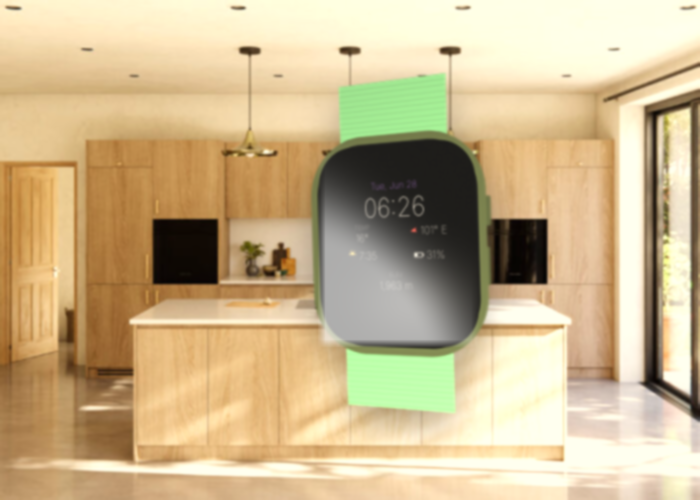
6:26
